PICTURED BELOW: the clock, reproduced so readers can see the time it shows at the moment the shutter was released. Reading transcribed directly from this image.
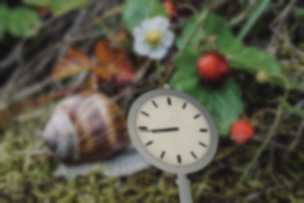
8:44
